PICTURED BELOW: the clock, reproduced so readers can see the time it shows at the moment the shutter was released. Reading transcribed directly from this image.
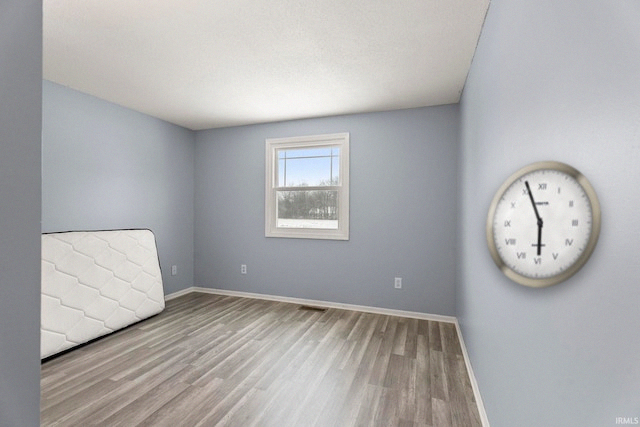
5:56
